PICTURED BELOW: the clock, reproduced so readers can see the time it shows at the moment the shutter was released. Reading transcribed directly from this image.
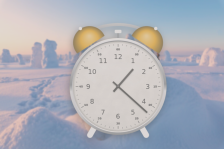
1:22
